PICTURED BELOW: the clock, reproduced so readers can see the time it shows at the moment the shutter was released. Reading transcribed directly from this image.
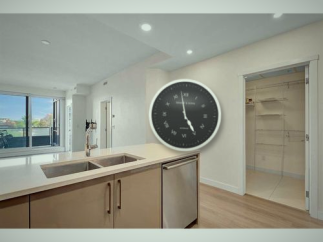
4:58
